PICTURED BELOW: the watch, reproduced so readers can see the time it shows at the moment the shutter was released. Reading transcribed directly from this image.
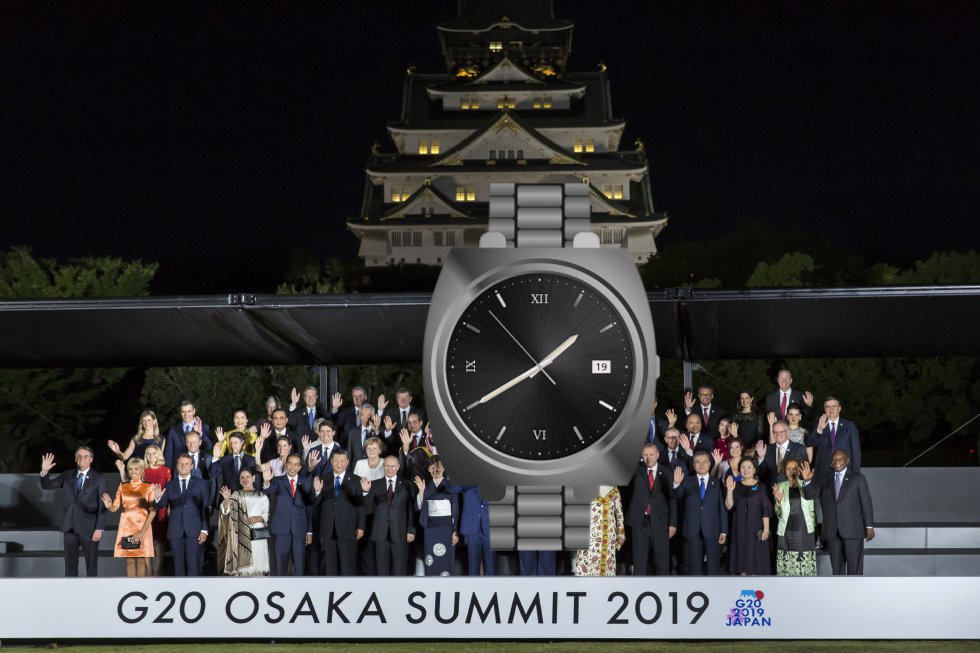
1:39:53
